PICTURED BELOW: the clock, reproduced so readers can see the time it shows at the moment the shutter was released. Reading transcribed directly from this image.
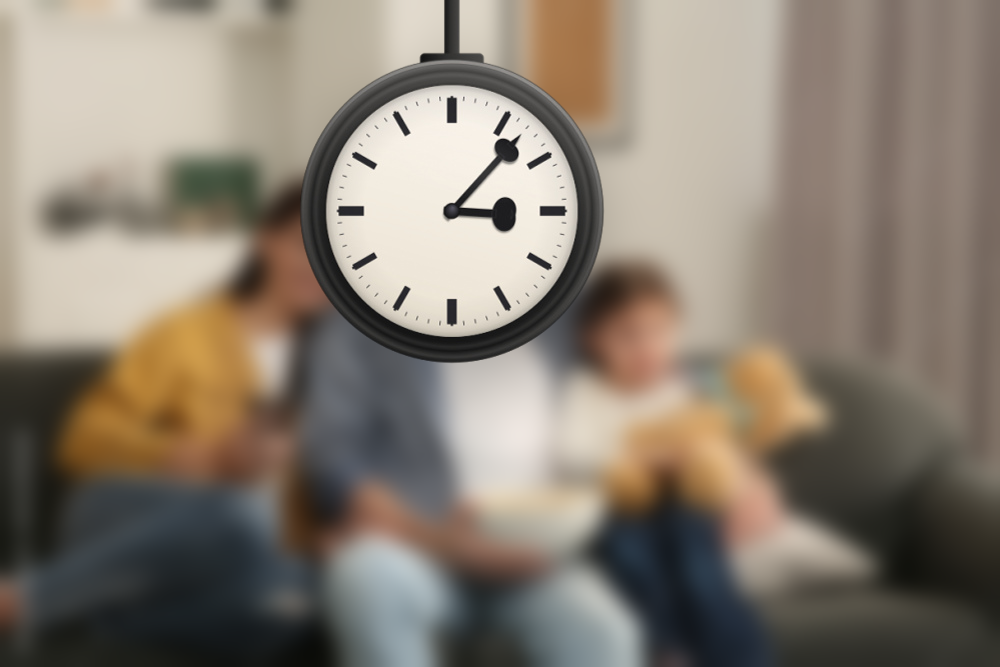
3:07
